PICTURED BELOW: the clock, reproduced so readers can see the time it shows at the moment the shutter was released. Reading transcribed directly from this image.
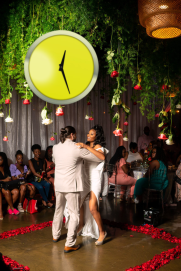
12:27
